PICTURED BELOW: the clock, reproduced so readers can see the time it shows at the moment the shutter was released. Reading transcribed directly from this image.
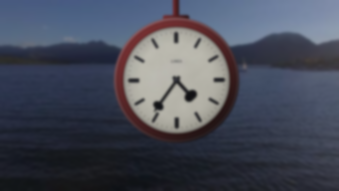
4:36
